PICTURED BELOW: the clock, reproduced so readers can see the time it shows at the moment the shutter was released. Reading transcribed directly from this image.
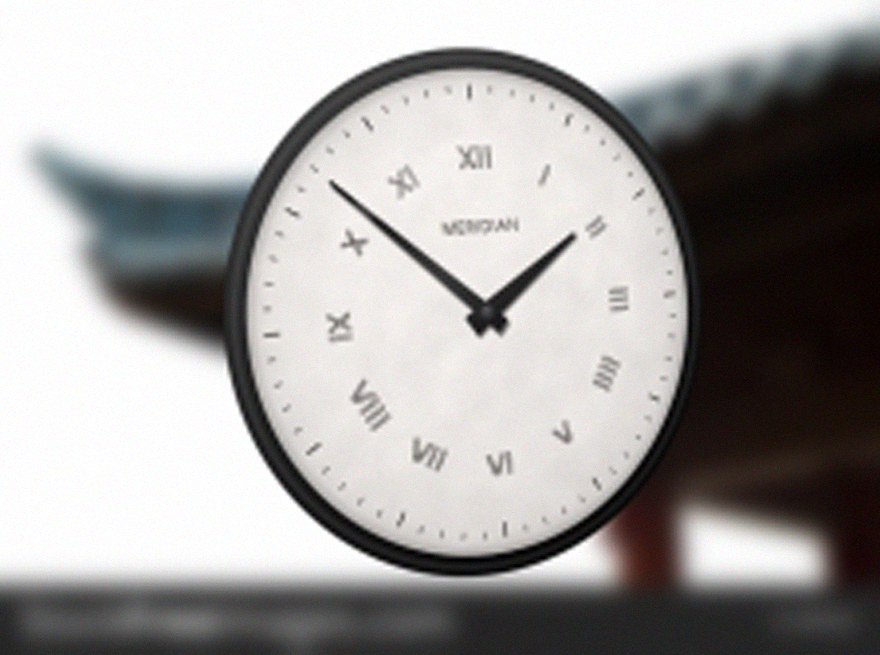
1:52
